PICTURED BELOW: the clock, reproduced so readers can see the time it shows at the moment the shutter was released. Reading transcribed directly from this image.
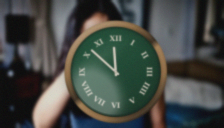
11:52
